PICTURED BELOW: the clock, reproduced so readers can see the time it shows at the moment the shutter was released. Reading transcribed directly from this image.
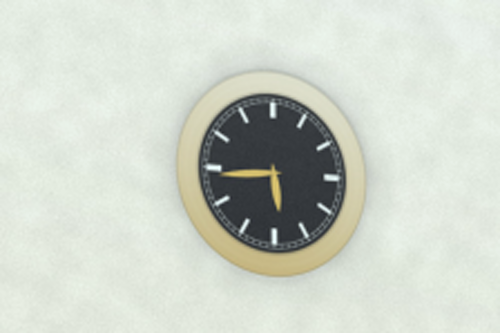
5:44
